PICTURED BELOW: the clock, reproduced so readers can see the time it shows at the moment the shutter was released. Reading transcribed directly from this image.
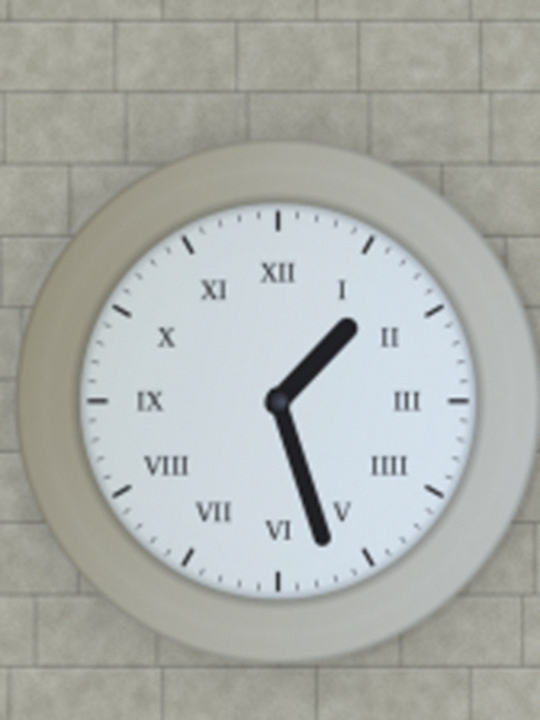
1:27
